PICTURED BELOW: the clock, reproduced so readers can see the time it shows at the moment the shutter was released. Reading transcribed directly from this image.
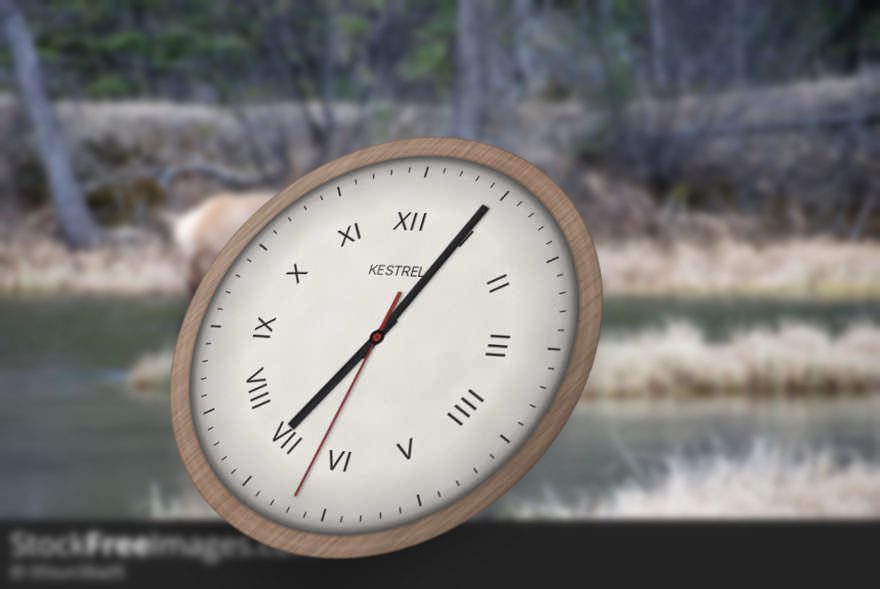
7:04:32
